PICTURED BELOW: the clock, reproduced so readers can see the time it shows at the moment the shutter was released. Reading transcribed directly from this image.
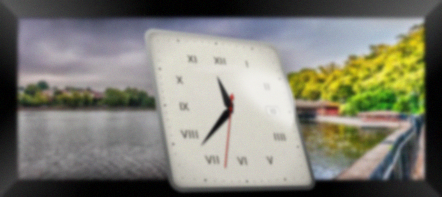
11:37:33
